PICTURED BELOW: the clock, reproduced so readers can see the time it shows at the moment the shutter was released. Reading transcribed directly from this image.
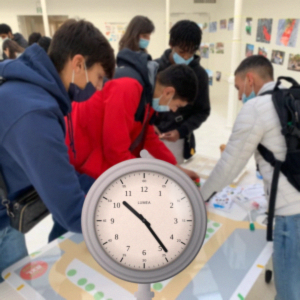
10:24
